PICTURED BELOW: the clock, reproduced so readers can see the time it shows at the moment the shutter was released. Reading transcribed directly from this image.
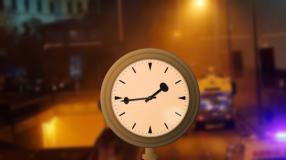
1:44
